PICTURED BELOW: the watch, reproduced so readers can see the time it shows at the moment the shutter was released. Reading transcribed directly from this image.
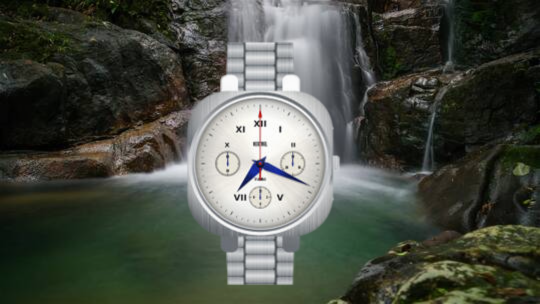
7:19
